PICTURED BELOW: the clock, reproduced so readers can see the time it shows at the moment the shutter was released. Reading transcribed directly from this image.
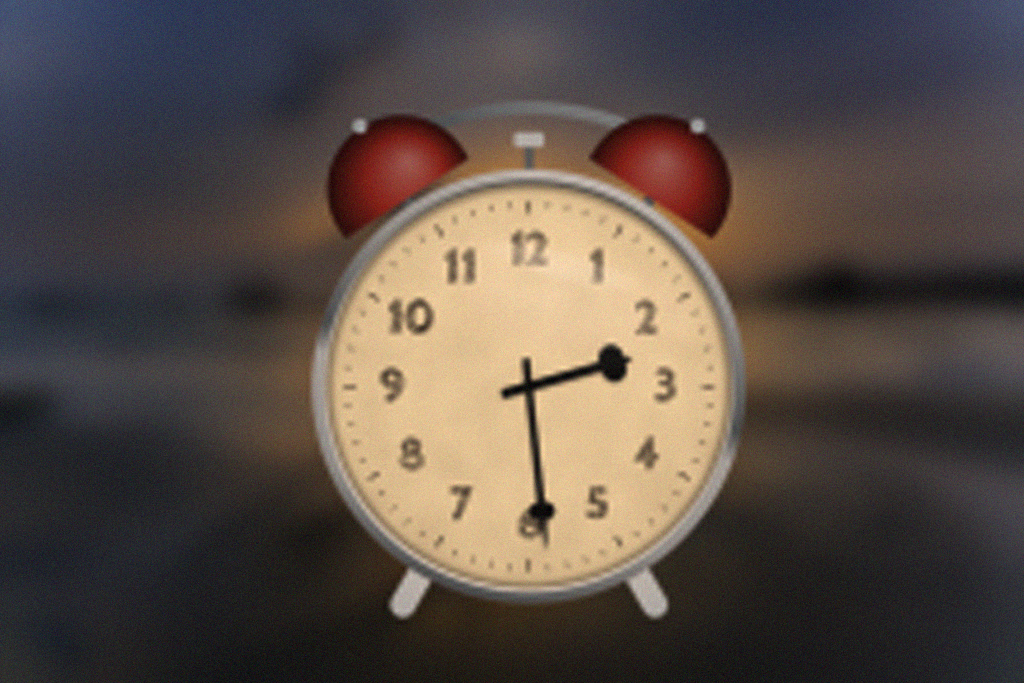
2:29
